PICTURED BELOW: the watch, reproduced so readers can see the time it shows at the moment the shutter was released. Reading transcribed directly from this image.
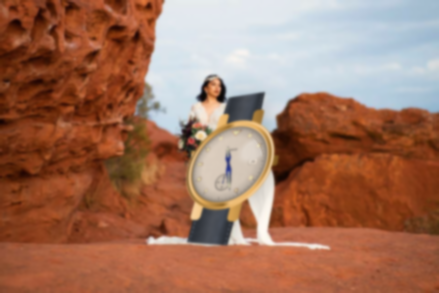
11:27
